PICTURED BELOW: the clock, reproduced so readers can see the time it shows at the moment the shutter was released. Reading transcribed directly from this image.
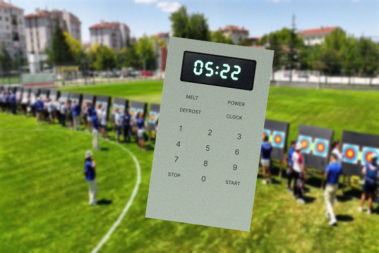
5:22
